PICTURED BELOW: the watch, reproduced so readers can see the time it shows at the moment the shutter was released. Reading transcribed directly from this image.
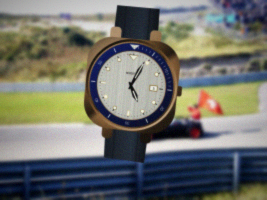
5:04
